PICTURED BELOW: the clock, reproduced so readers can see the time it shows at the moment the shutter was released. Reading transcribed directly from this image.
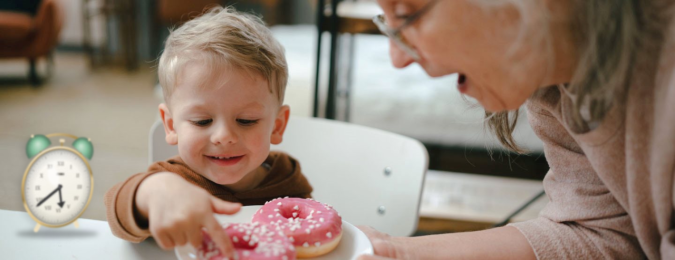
5:39
